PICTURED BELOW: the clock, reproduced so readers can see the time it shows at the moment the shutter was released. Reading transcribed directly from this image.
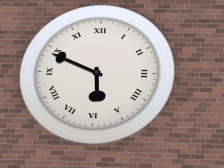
5:49
